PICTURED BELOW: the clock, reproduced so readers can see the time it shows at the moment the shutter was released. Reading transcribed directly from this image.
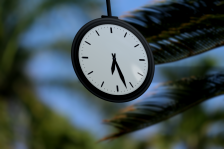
6:27
